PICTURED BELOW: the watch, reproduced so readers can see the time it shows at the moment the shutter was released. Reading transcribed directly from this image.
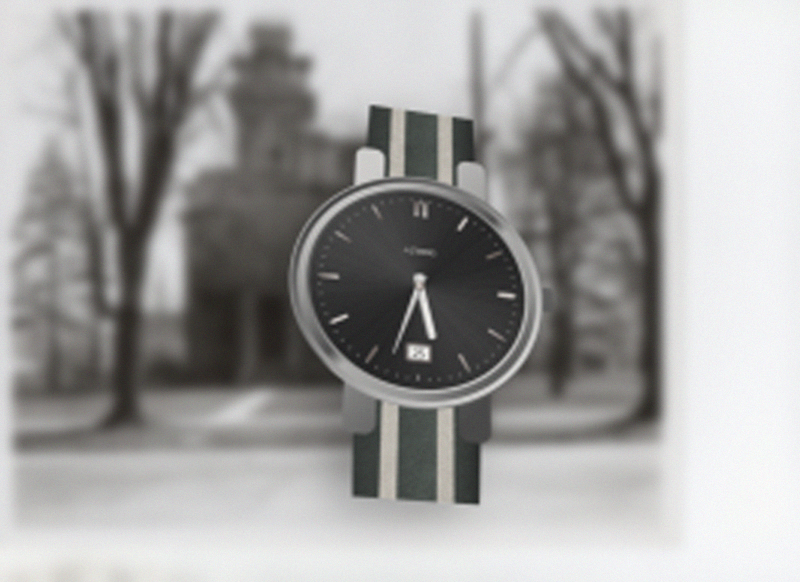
5:33
